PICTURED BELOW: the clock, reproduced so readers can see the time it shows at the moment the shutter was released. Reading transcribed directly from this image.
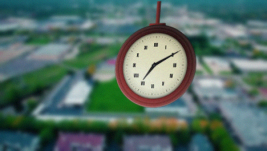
7:10
